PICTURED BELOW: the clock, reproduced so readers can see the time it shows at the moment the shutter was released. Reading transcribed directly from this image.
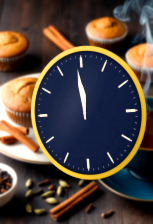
11:59
